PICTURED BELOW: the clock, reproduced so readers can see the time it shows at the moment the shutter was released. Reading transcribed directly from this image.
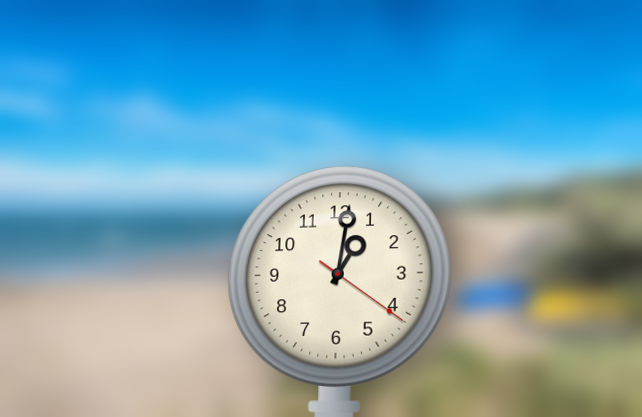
1:01:21
